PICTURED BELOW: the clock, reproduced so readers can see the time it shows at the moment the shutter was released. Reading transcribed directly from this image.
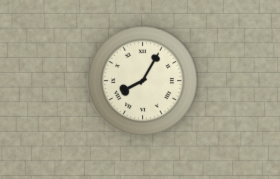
8:05
